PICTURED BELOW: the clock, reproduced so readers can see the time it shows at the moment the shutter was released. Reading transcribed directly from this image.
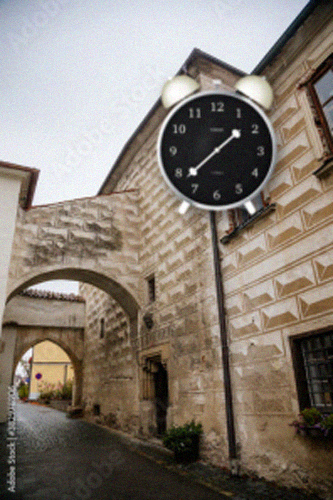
1:38
